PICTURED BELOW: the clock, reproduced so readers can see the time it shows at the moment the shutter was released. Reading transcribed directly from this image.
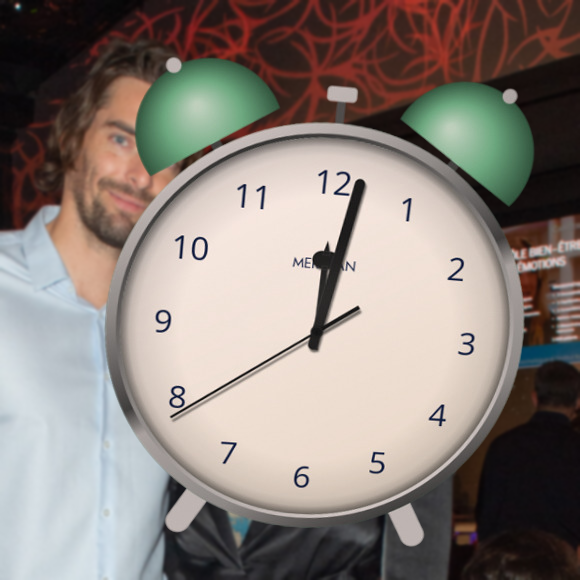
12:01:39
